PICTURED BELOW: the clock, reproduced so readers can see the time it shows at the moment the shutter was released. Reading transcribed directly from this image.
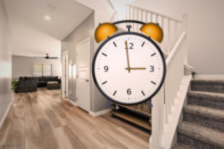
2:59
